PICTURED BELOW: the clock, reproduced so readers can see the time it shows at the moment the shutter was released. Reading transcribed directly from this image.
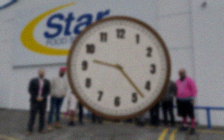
9:23
